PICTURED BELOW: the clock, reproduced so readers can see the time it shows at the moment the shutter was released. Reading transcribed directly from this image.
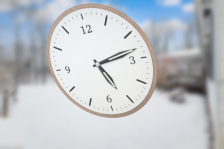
5:13
